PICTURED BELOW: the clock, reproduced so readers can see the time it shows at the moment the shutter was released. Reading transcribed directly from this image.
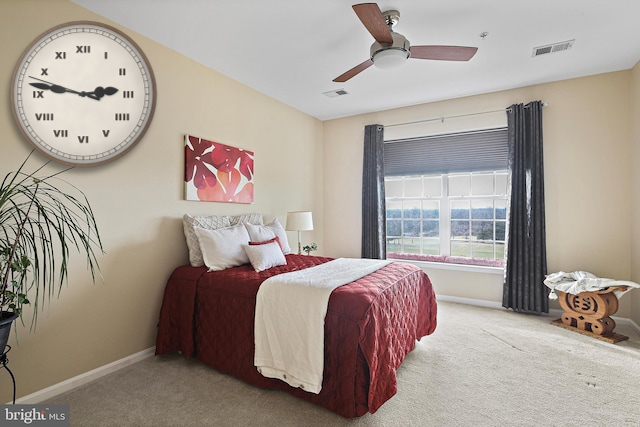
2:46:48
